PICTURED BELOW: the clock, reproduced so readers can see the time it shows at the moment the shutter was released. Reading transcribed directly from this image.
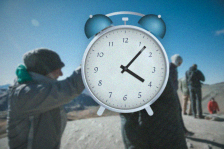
4:07
